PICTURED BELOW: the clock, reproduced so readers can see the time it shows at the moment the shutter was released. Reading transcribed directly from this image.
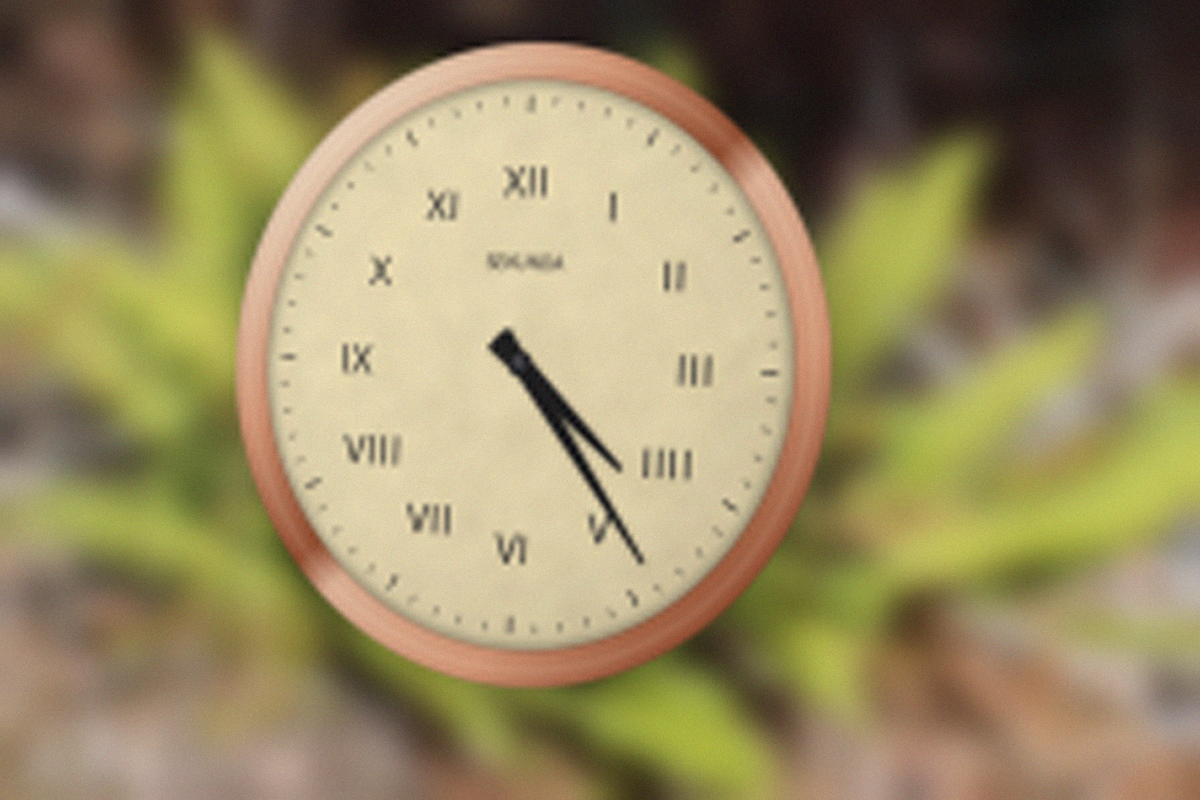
4:24
